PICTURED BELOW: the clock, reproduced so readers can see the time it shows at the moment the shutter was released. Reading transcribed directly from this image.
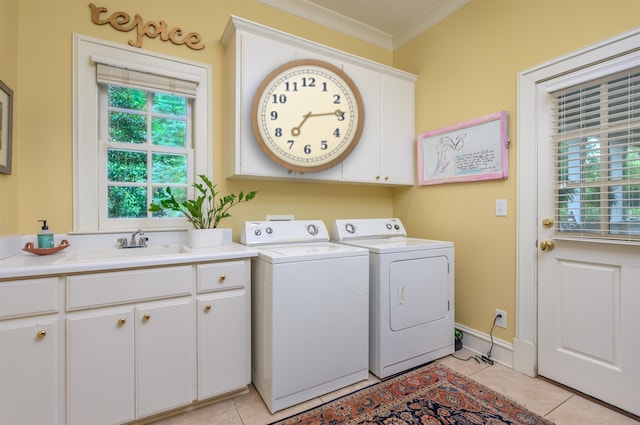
7:14
